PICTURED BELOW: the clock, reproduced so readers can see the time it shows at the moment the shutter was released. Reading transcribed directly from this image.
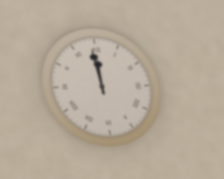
11:59
